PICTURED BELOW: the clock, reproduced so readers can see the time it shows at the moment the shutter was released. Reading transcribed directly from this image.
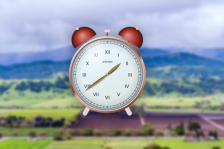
1:39
